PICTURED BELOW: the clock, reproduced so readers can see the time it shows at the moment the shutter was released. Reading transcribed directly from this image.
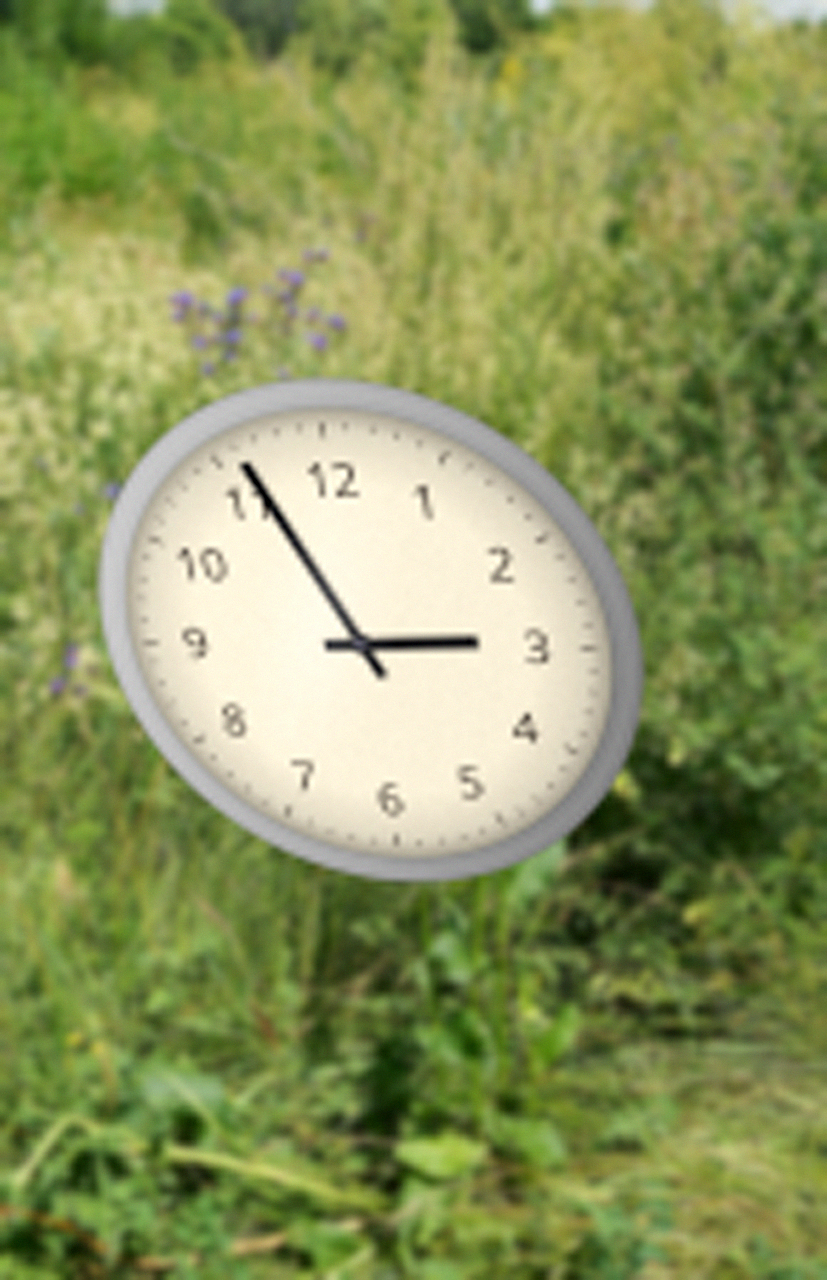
2:56
